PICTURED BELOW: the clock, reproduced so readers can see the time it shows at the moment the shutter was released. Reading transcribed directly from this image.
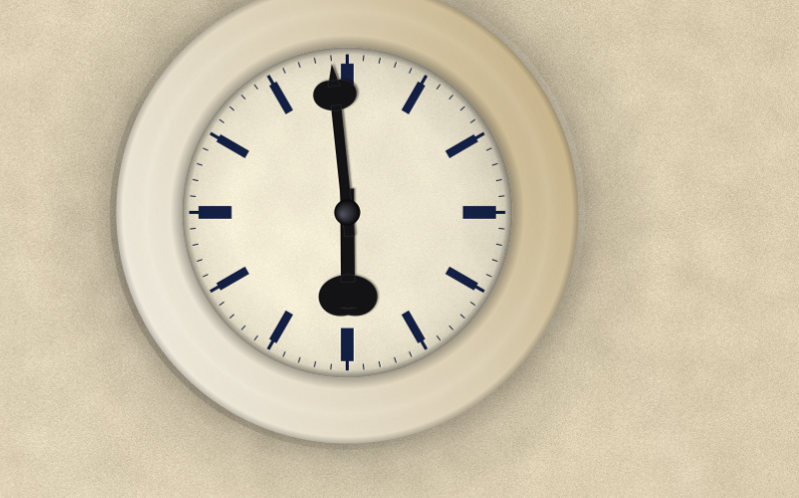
5:59
